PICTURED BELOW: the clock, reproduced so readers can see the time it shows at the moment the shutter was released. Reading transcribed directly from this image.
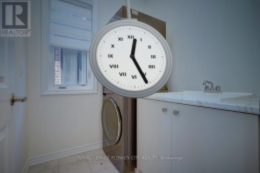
12:26
